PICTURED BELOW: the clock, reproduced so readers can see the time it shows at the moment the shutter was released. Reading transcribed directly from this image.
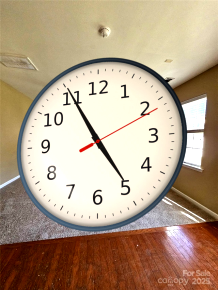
4:55:11
